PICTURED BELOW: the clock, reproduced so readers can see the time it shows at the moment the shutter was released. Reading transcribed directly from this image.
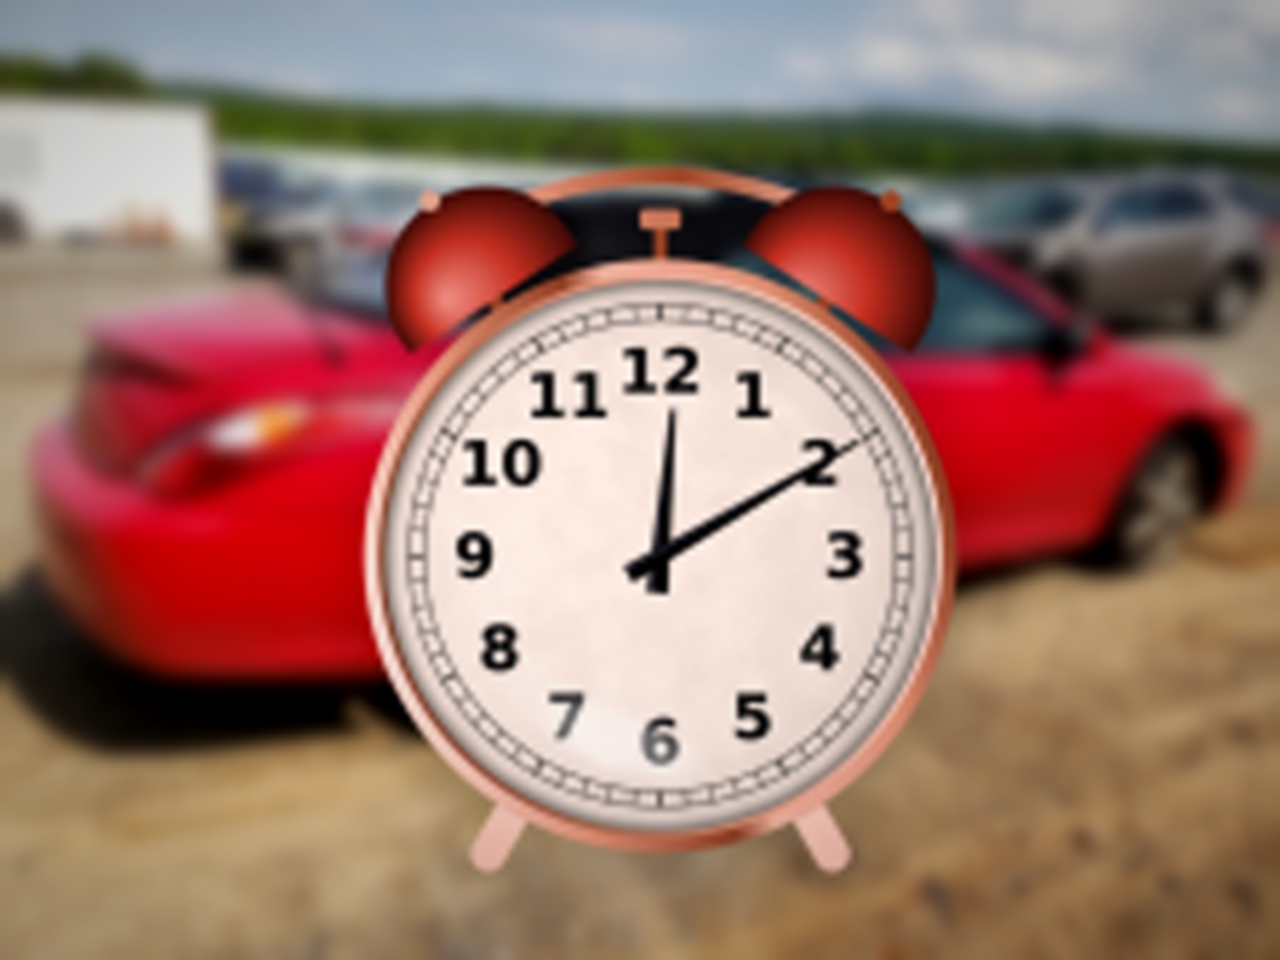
12:10
